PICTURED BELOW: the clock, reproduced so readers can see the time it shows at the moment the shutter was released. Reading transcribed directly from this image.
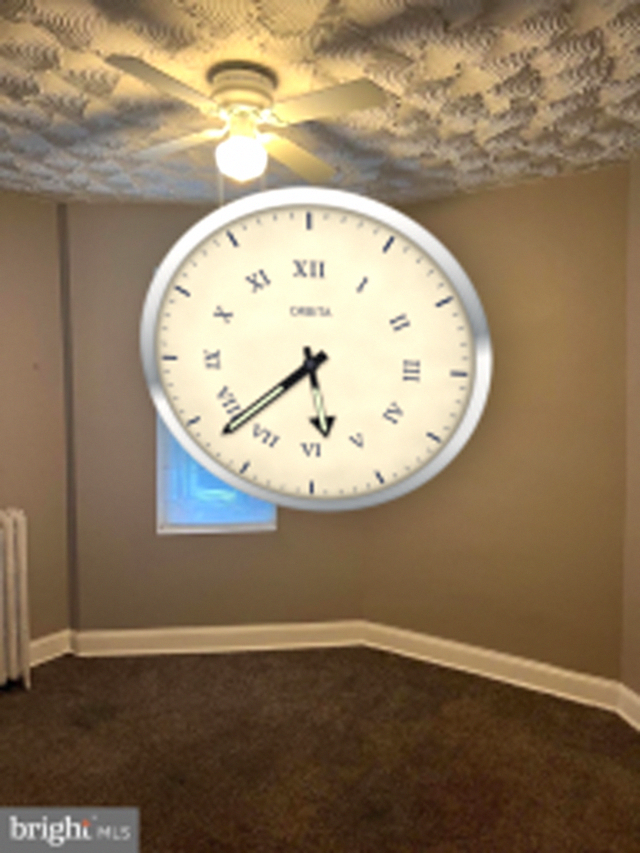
5:38
